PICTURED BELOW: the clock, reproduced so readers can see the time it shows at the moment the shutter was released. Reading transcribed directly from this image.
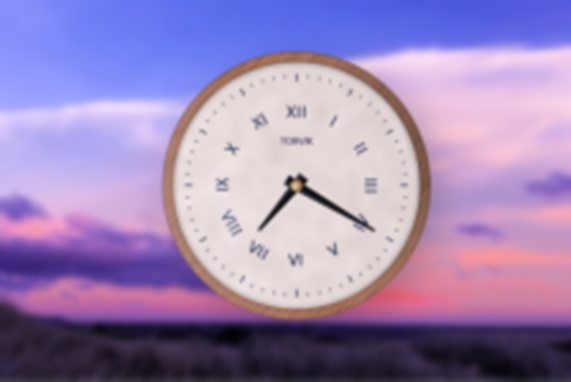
7:20
